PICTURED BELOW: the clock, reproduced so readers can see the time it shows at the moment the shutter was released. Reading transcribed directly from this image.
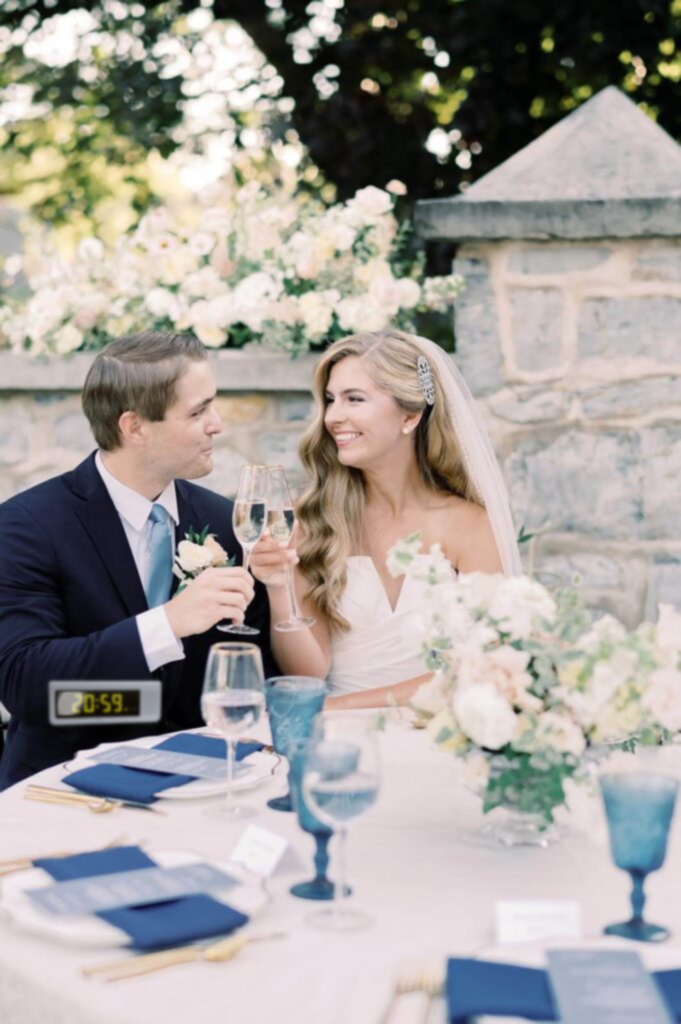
20:59
